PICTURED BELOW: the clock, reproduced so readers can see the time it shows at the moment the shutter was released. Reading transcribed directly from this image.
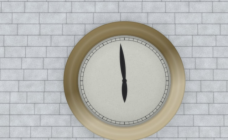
5:59
